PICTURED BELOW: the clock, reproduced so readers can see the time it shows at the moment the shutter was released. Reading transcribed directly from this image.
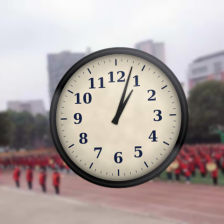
1:03
